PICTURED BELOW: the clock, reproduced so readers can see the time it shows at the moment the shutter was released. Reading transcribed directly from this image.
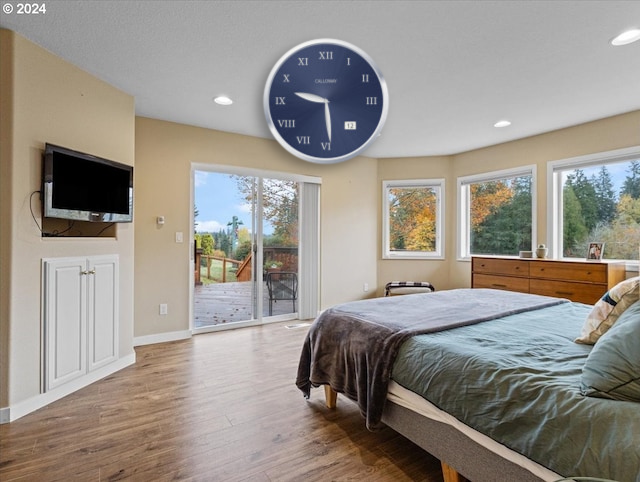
9:29
